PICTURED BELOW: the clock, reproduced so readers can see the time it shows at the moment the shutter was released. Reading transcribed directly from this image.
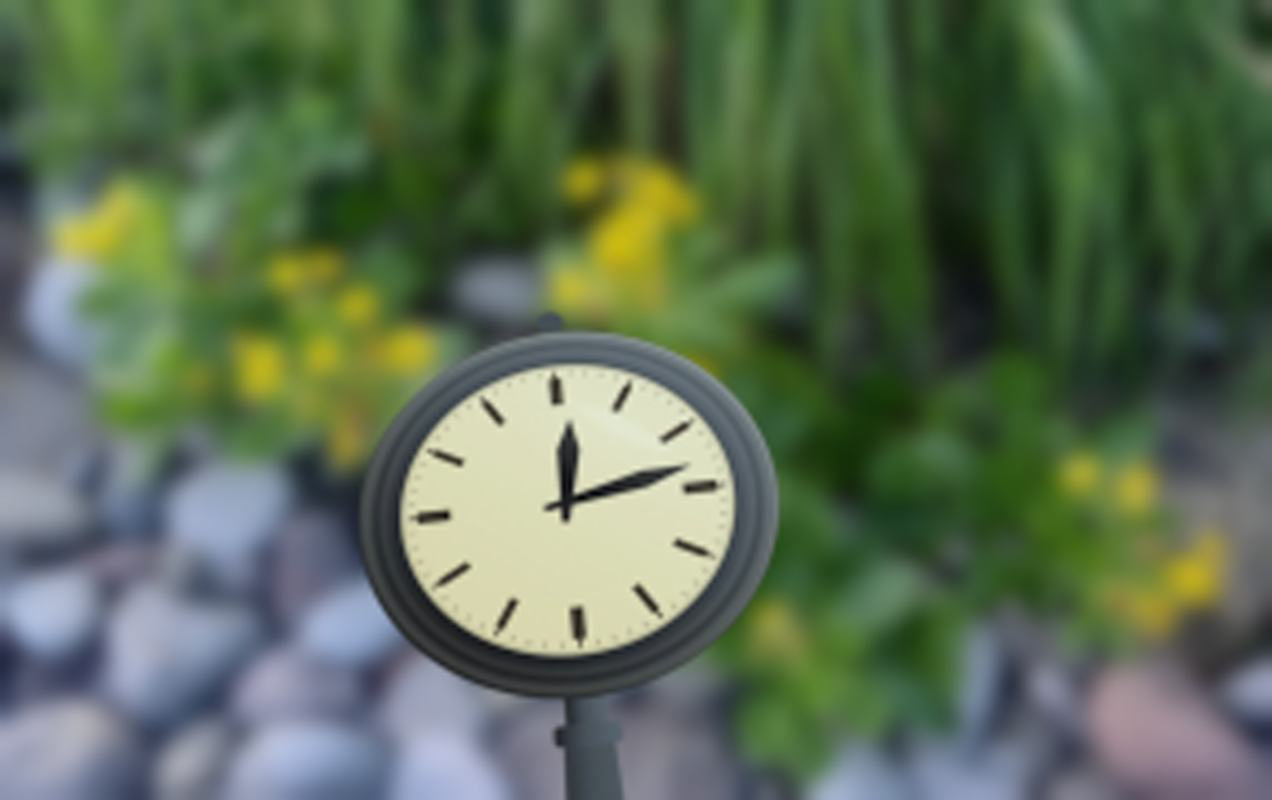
12:13
